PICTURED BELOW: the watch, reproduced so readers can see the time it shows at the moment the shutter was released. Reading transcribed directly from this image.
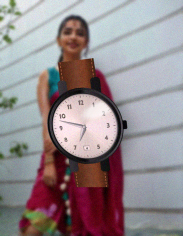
6:48
